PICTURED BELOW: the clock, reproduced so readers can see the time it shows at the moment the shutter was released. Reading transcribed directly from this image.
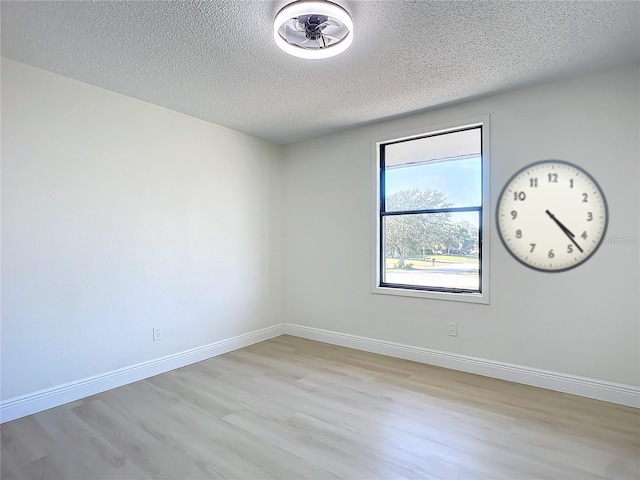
4:23
